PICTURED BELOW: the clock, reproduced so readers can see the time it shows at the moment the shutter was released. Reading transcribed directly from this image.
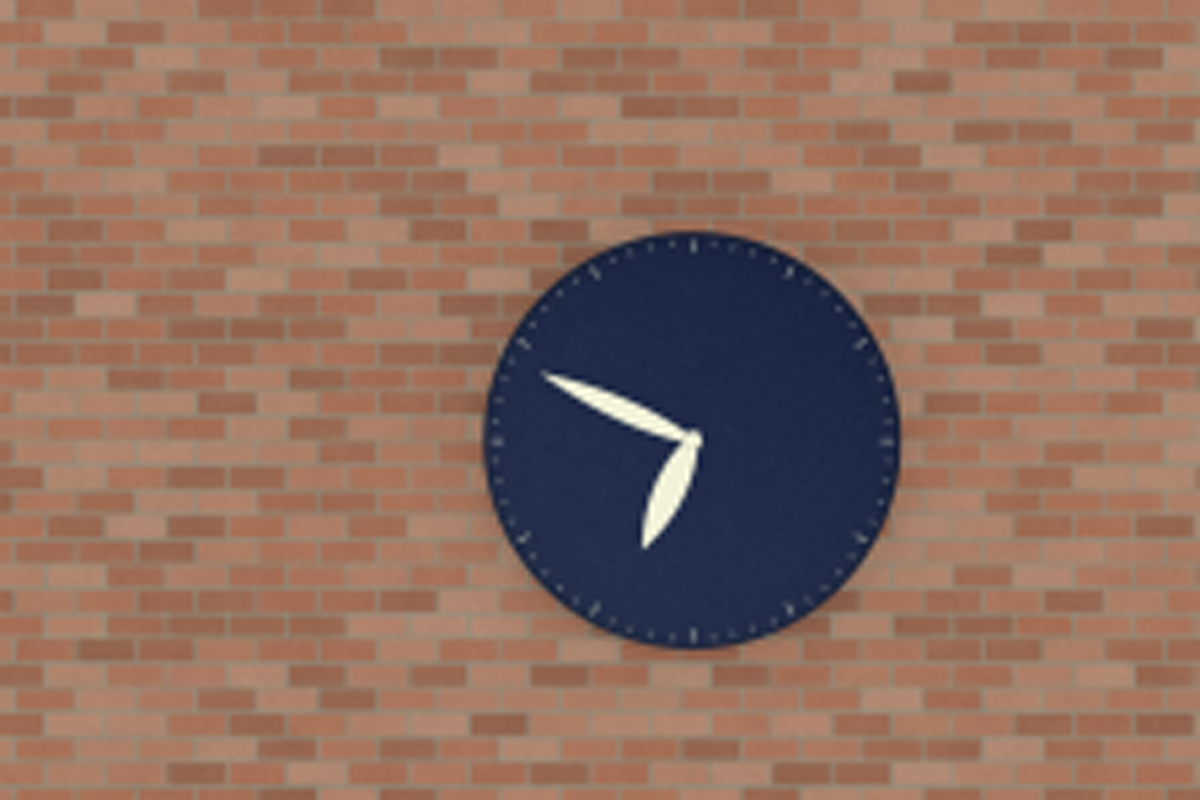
6:49
